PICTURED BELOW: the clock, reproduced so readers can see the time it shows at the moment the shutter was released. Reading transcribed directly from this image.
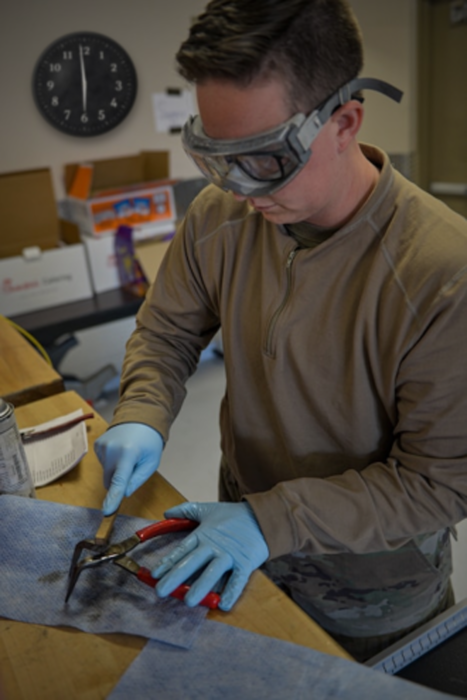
5:59
